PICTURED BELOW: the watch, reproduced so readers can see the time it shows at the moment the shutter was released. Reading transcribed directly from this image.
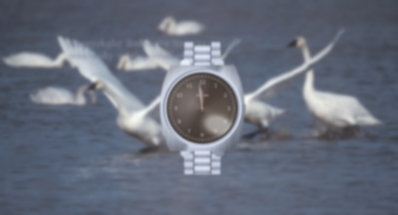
11:59
